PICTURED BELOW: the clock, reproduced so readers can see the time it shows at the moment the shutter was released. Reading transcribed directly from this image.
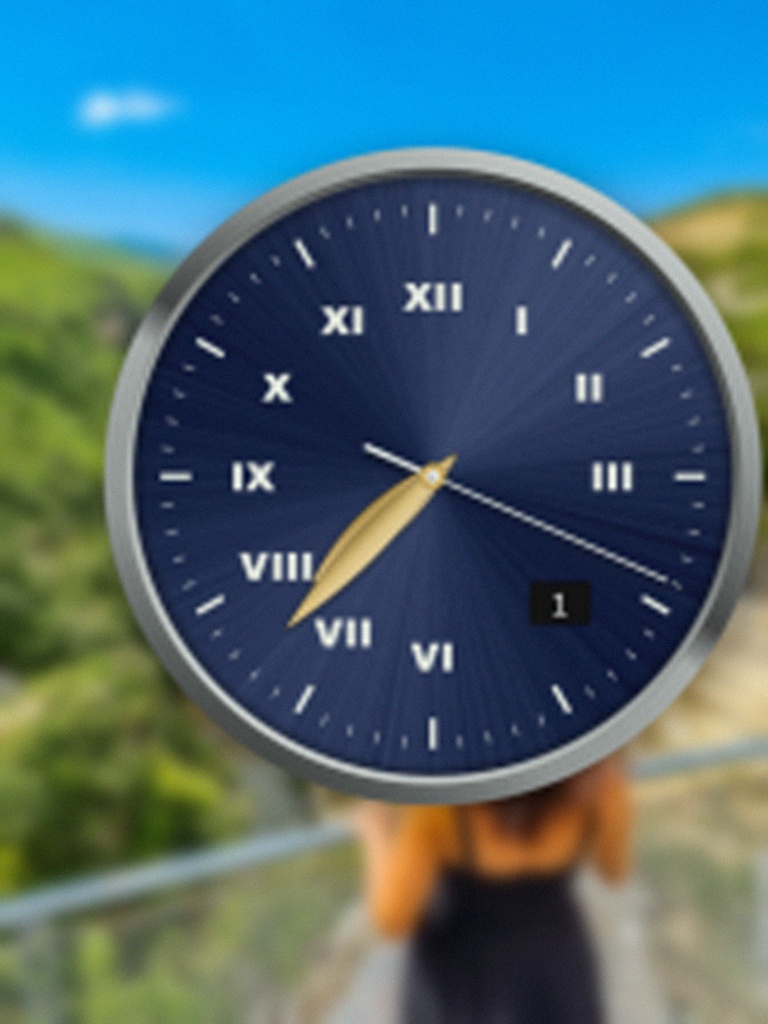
7:37:19
